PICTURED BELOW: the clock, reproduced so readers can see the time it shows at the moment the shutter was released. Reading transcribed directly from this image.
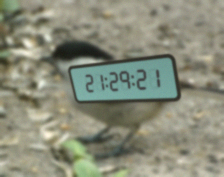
21:29:21
